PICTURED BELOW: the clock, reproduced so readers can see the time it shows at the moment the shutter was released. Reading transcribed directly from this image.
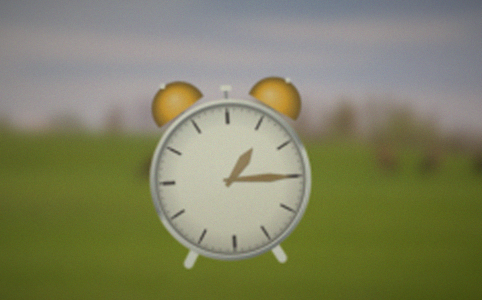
1:15
